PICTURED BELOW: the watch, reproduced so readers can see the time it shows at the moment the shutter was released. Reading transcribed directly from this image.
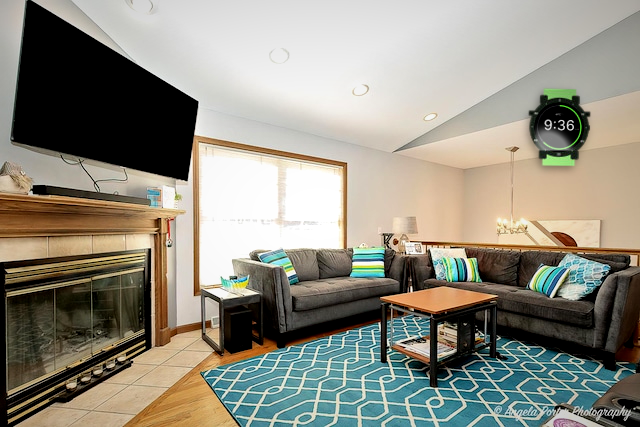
9:36
